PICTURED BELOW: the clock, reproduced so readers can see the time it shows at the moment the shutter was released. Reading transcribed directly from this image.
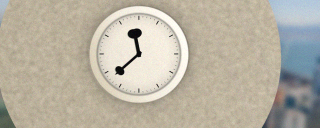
11:38
